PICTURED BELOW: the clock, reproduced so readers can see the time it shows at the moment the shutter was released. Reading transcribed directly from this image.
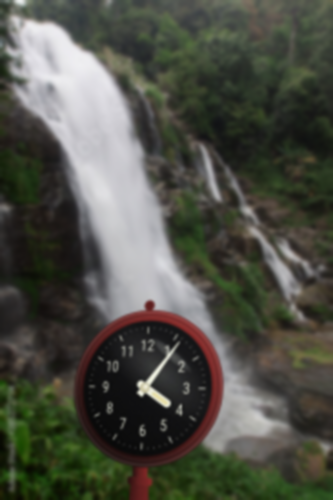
4:06
